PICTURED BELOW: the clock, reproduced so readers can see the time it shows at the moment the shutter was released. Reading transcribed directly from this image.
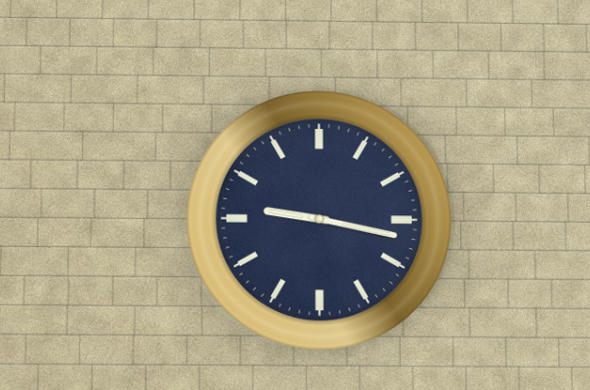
9:17
